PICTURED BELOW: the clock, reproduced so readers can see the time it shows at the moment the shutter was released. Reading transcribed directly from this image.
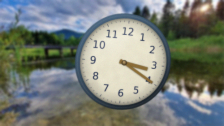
3:20
